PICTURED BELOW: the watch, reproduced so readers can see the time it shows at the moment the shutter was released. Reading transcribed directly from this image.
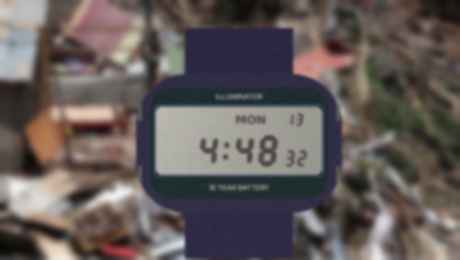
4:48:32
